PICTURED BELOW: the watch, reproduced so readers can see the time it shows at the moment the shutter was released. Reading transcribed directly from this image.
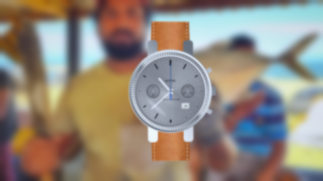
10:38
